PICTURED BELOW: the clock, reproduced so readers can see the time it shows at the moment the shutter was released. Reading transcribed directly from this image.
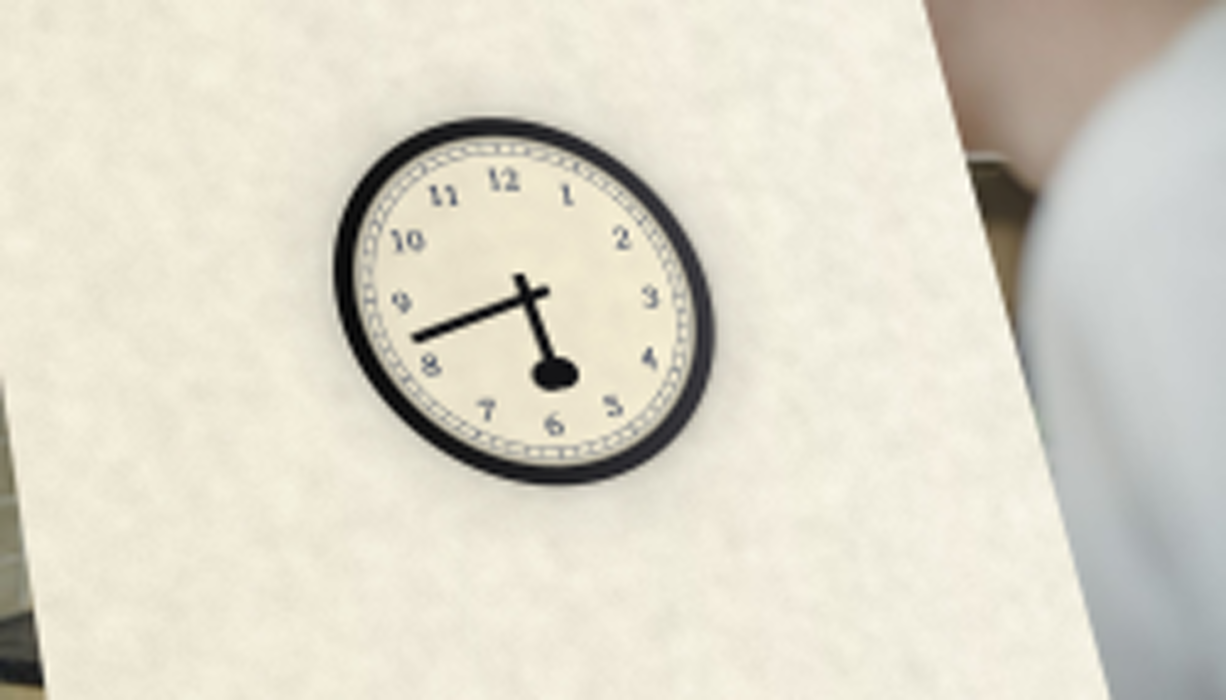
5:42
